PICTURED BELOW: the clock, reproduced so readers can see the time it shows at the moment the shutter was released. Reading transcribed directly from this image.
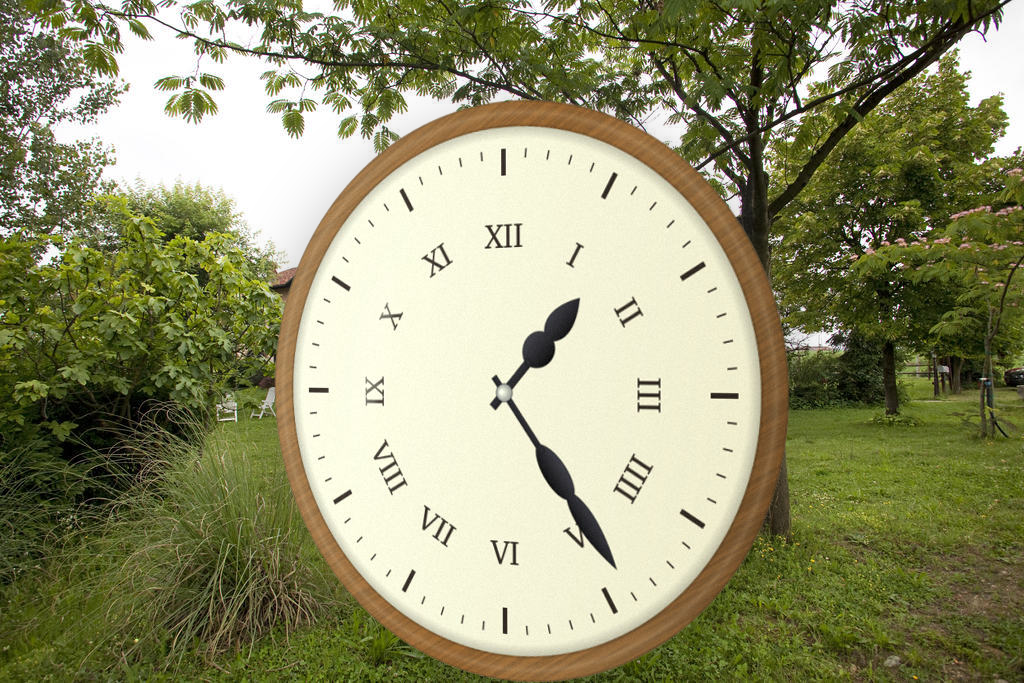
1:24
